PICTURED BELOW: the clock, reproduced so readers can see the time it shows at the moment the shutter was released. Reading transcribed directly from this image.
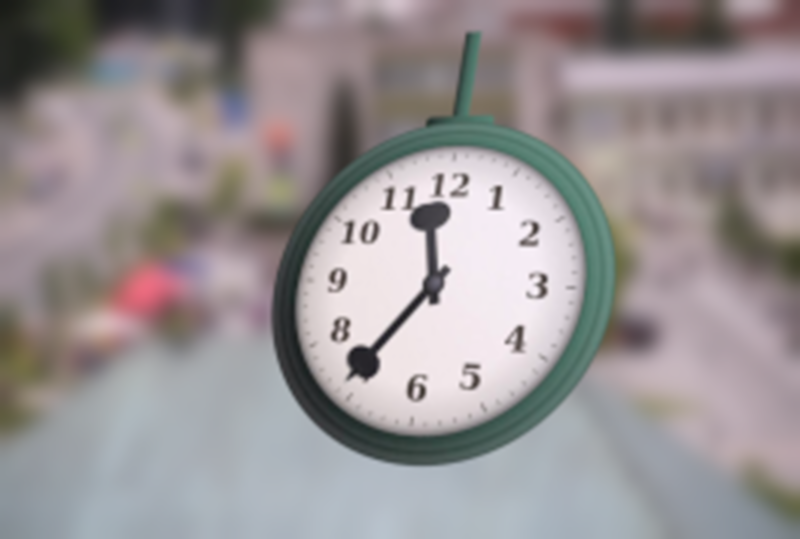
11:36
